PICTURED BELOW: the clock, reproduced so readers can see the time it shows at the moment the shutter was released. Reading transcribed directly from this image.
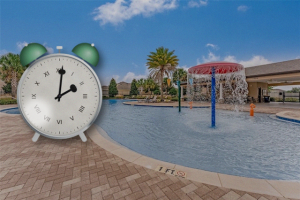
2:01
